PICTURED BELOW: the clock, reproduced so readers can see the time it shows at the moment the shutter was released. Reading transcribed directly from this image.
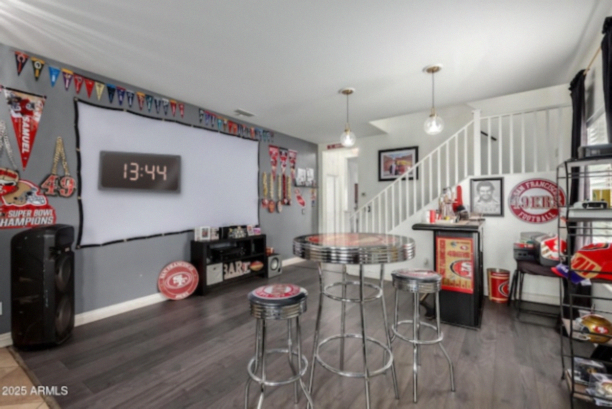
13:44
